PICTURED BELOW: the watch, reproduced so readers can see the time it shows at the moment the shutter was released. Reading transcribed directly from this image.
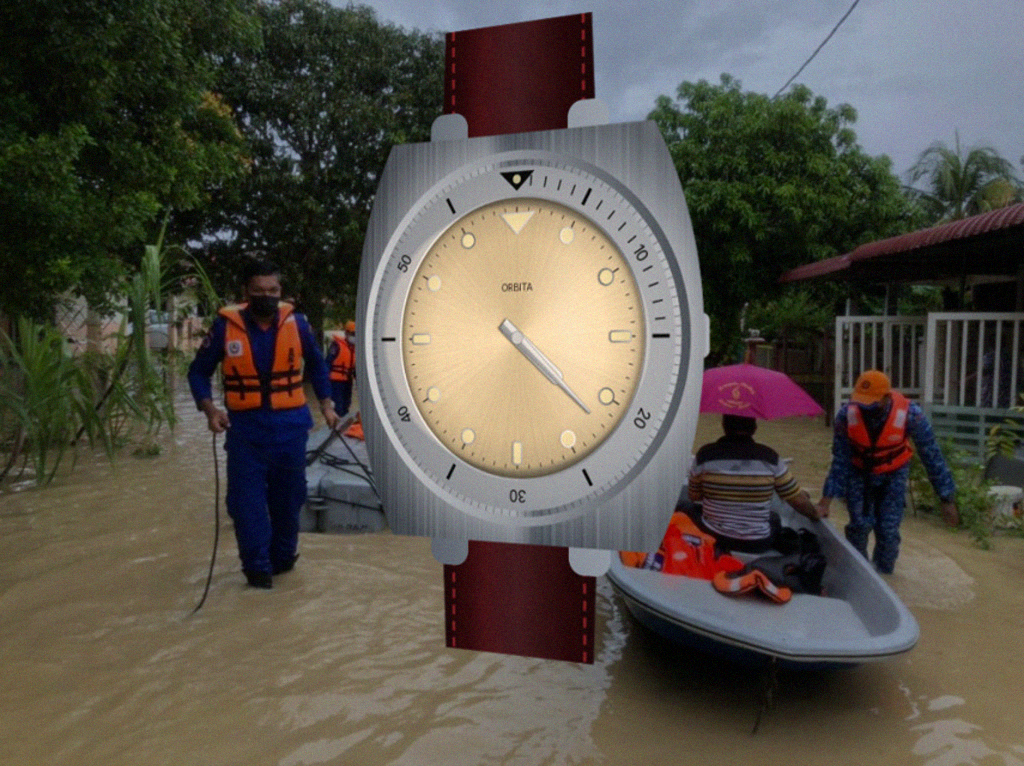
4:22
